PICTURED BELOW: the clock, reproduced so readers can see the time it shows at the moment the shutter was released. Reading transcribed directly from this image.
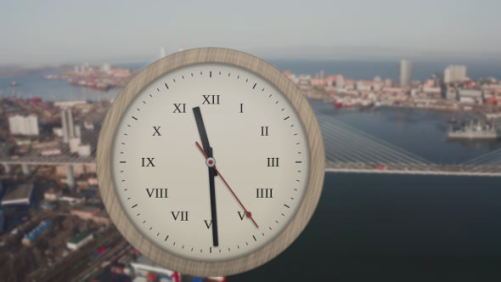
11:29:24
